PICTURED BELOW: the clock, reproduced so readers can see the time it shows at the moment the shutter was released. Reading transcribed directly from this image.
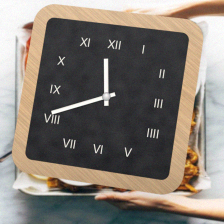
11:41
